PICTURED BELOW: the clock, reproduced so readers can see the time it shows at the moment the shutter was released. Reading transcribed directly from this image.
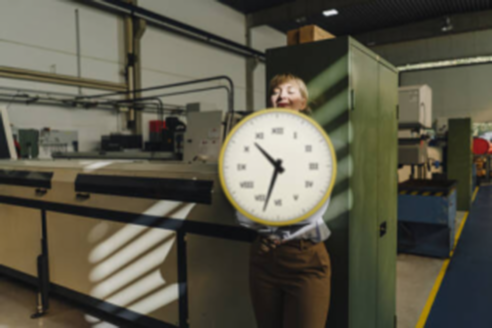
10:33
